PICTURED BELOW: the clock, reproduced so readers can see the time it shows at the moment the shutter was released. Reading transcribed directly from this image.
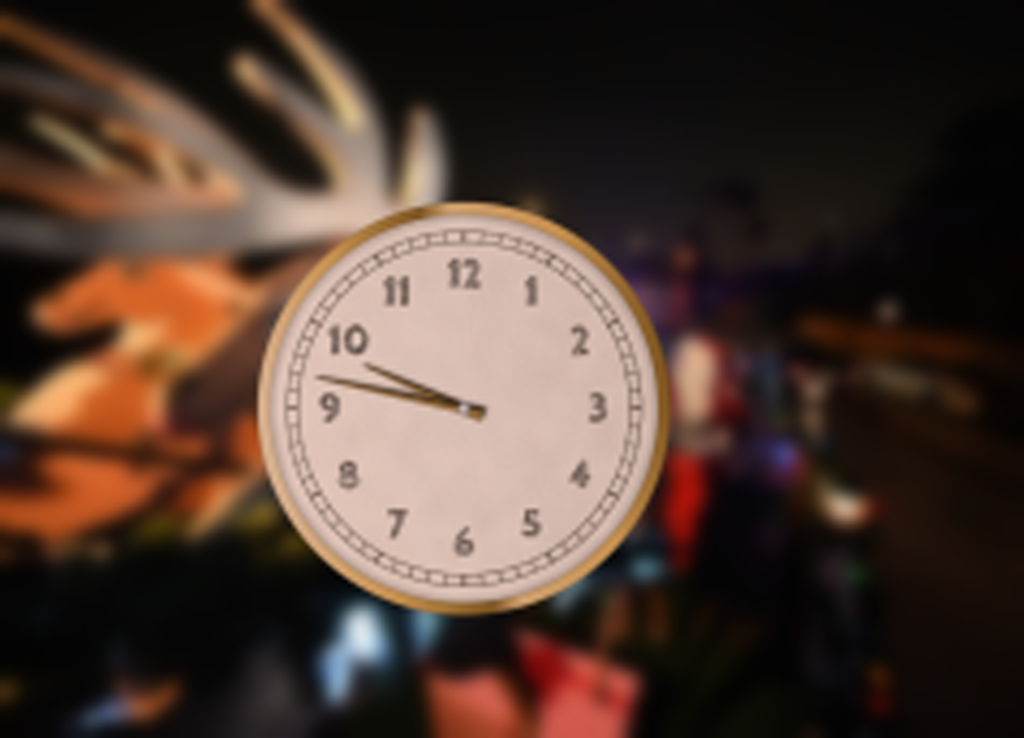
9:47
